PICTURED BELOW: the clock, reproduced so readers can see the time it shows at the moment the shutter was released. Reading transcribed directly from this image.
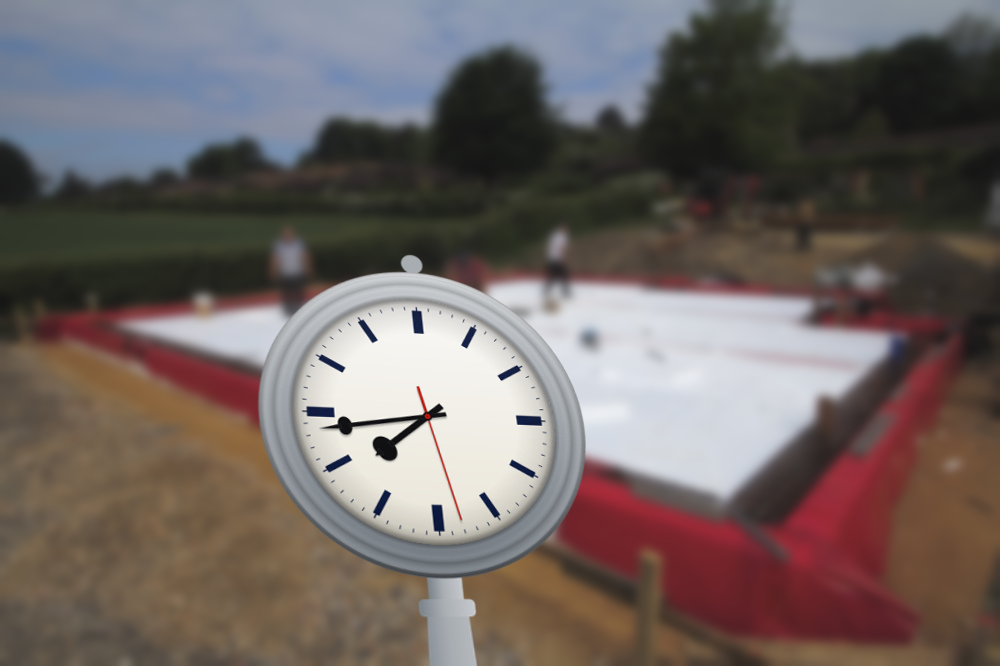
7:43:28
